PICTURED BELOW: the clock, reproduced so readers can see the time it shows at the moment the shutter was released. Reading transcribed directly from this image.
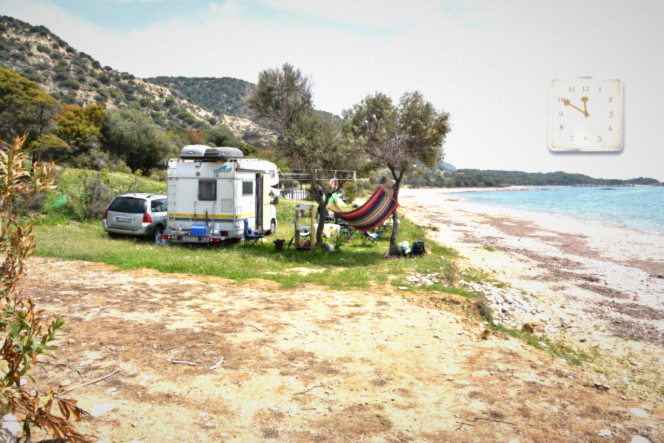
11:50
